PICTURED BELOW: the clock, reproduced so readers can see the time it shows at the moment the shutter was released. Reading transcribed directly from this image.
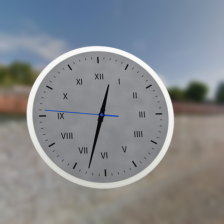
12:32:46
